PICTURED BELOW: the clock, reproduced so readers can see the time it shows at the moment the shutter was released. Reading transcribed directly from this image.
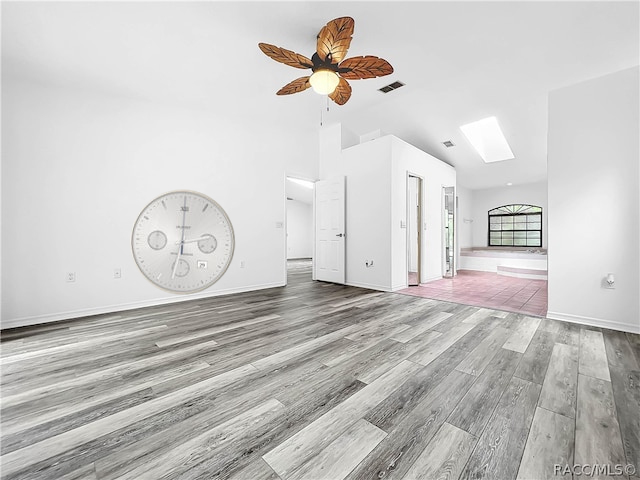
2:32
